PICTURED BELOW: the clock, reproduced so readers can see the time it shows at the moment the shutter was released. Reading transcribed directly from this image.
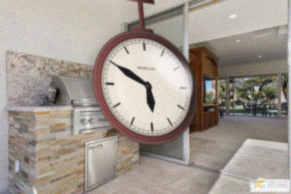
5:50
